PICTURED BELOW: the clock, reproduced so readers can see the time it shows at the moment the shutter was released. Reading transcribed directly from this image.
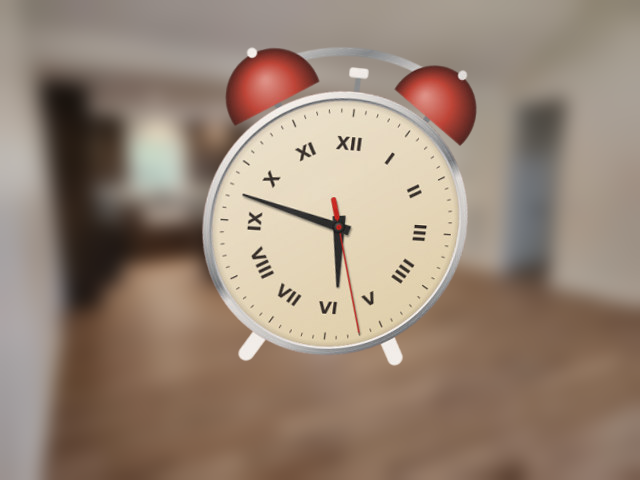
5:47:27
